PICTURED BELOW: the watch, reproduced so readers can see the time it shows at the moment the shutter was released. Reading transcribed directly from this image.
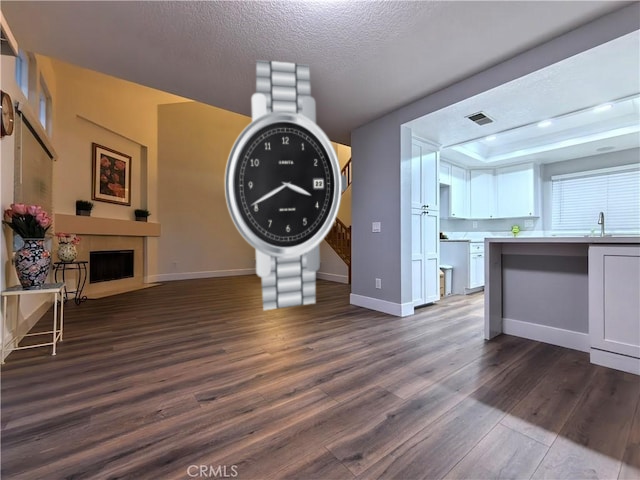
3:41
